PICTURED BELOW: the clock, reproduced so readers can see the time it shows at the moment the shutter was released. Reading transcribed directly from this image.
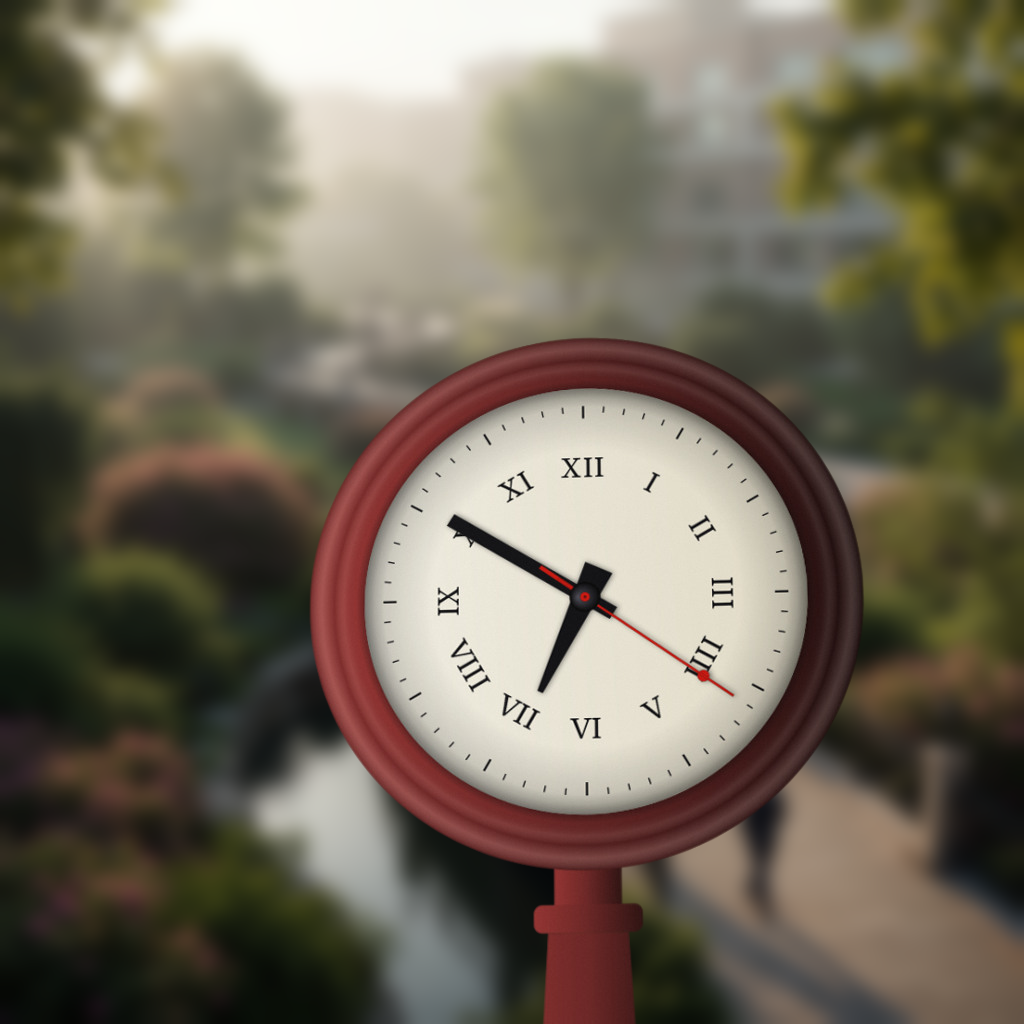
6:50:21
